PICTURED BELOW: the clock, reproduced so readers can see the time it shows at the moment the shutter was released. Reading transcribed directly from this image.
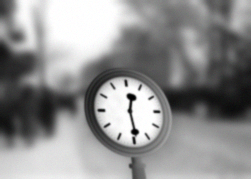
12:29
